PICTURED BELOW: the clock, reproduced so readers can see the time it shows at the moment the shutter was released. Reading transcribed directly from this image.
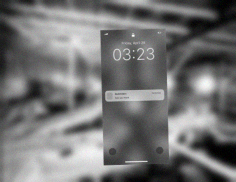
3:23
